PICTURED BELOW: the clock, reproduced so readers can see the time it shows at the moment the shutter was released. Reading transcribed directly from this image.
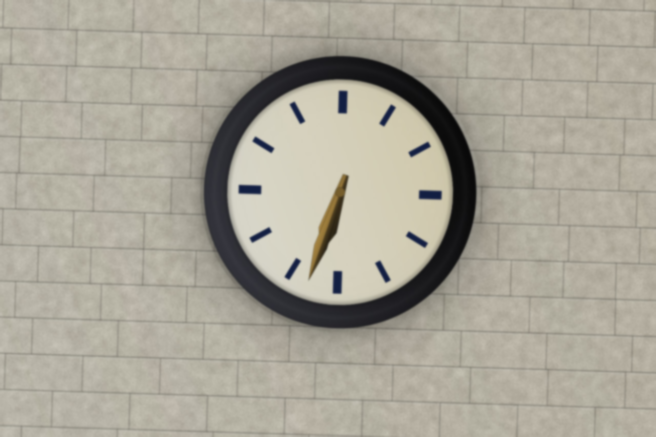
6:33
